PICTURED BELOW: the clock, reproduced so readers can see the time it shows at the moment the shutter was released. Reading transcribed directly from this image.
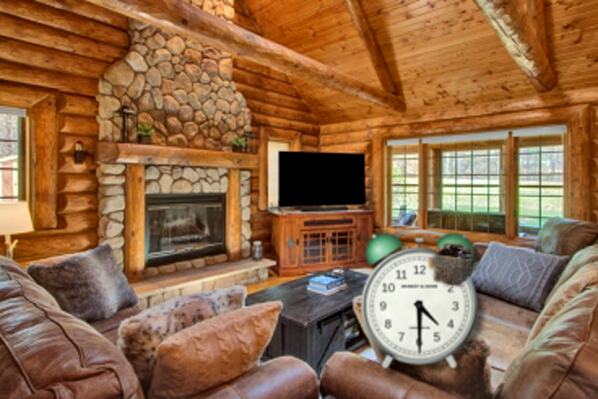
4:30
